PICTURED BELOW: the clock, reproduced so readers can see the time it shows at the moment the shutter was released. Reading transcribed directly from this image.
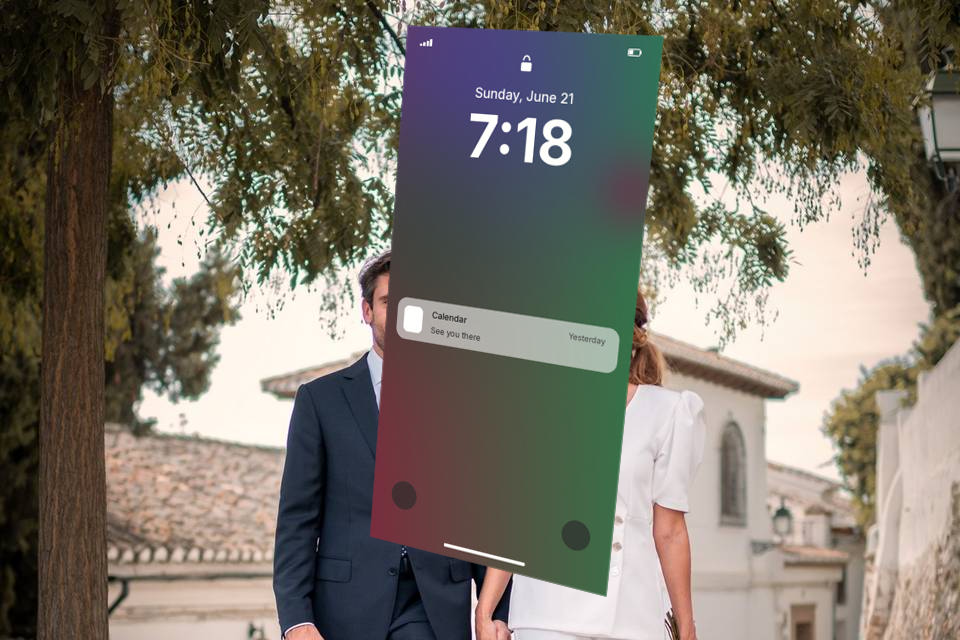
7:18
